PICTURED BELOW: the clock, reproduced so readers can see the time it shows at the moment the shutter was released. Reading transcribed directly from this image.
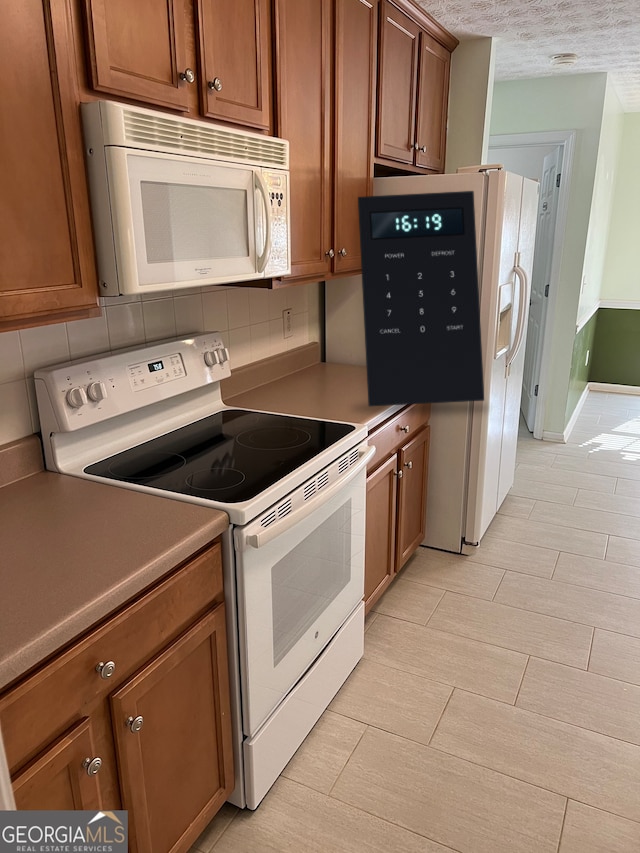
16:19
